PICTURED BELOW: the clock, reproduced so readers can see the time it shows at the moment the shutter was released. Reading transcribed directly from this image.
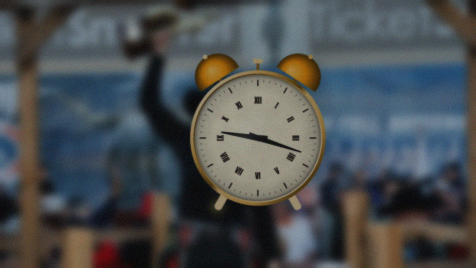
9:18
